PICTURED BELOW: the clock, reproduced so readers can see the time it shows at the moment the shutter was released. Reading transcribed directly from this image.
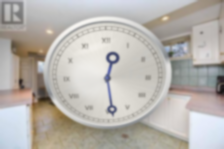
12:29
